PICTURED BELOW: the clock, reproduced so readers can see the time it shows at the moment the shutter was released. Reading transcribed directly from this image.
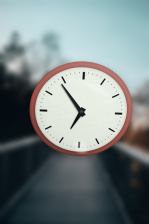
6:54
